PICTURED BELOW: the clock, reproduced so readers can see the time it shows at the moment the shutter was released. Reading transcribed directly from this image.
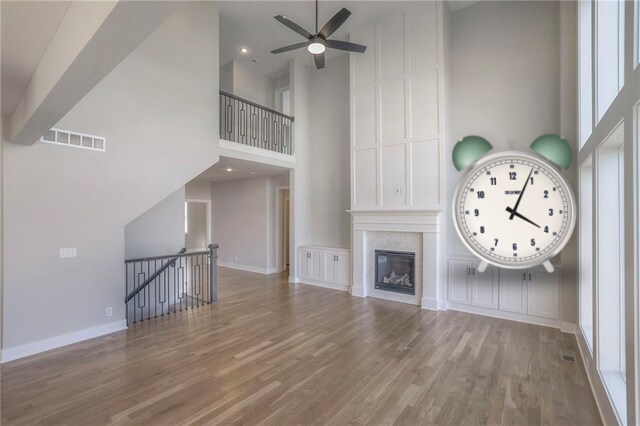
4:04
